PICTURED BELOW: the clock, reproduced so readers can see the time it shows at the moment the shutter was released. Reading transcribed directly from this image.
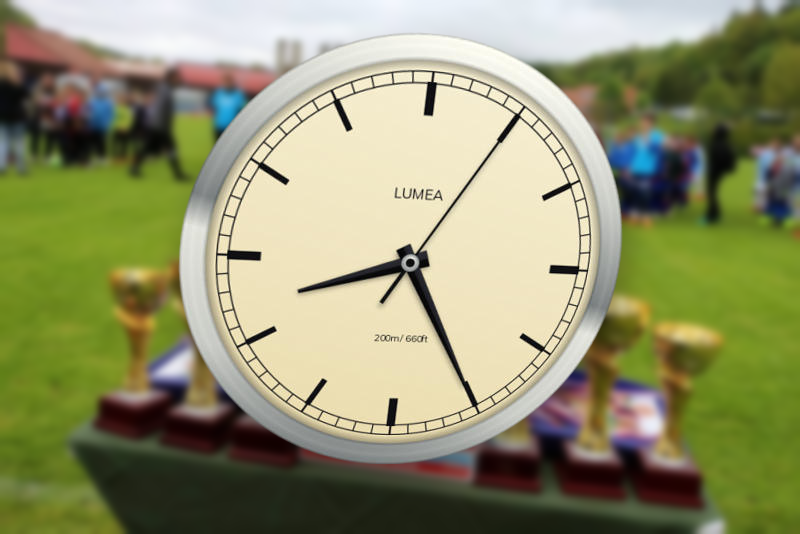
8:25:05
